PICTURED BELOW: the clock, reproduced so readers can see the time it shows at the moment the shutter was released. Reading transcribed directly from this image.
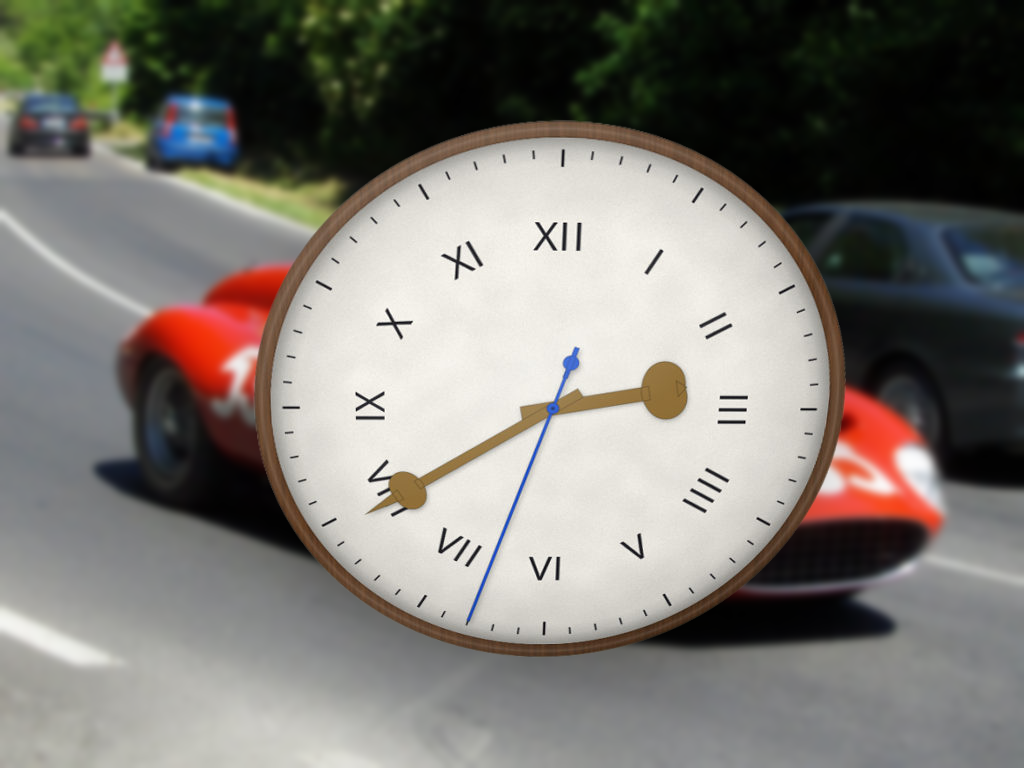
2:39:33
